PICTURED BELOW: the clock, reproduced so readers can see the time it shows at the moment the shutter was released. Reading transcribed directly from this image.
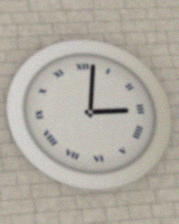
3:02
